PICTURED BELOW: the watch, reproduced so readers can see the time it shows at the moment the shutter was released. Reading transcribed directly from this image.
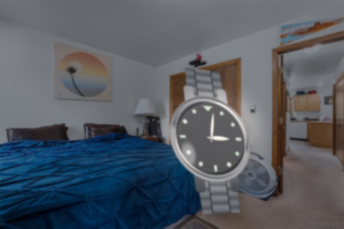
3:02
